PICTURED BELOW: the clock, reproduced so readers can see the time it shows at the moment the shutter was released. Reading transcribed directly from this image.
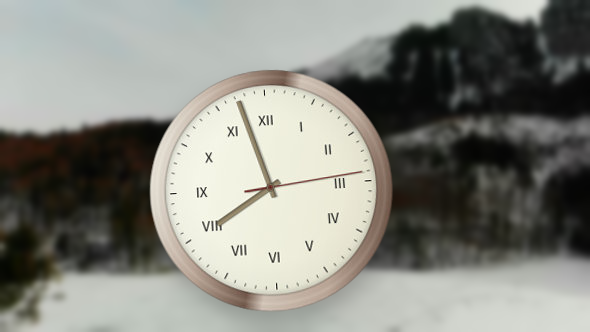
7:57:14
